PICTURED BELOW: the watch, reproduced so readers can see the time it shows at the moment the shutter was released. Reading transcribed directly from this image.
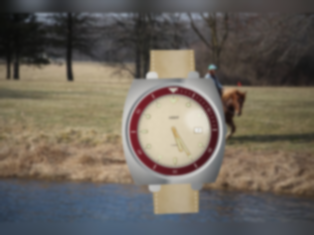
5:25
